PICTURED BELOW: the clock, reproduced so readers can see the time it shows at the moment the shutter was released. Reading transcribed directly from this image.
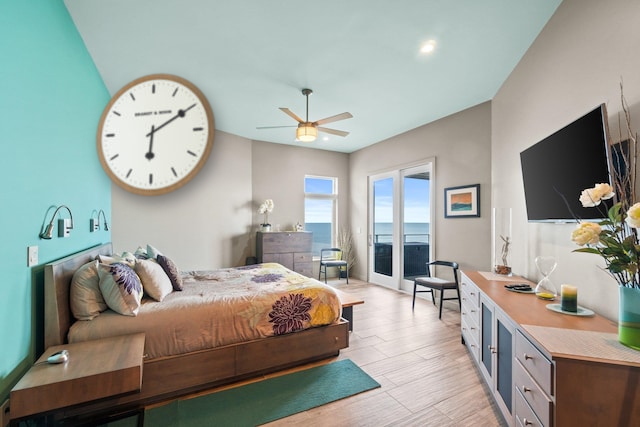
6:10
